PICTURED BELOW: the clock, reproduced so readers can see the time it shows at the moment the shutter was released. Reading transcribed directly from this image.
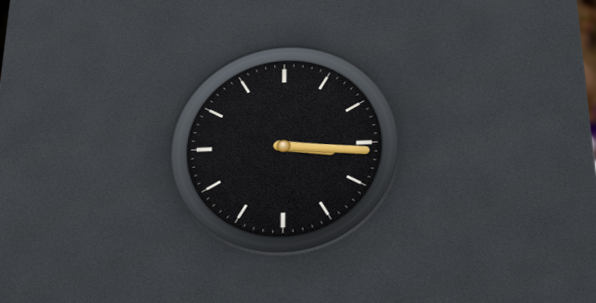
3:16
